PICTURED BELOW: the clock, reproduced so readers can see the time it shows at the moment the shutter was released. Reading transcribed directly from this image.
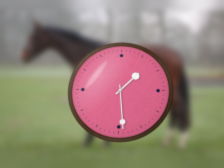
1:29
